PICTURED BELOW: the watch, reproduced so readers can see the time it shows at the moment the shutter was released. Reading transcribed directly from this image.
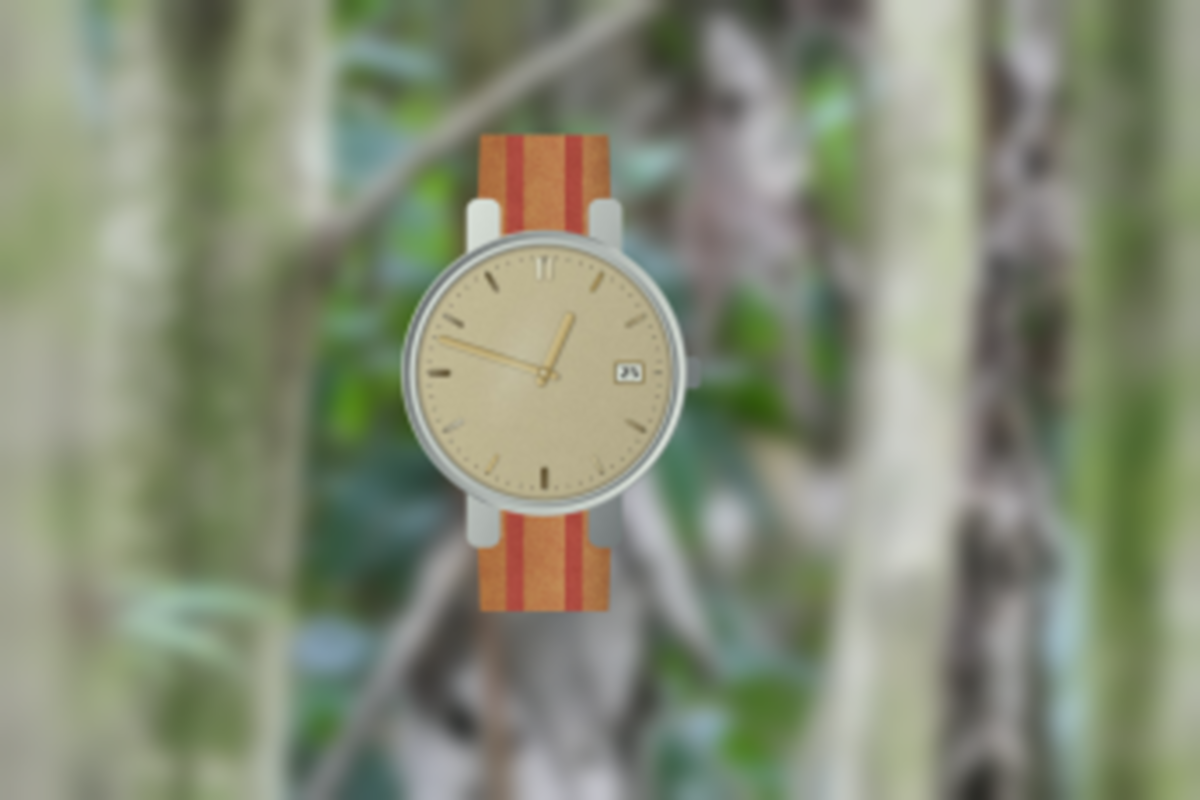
12:48
